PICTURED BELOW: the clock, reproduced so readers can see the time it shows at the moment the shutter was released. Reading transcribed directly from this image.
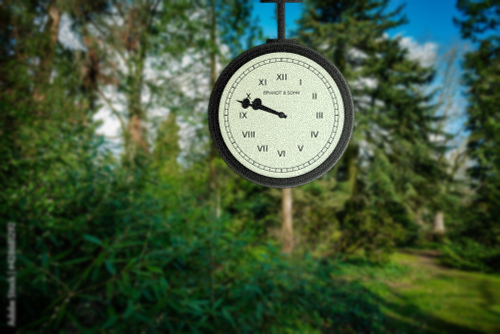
9:48
